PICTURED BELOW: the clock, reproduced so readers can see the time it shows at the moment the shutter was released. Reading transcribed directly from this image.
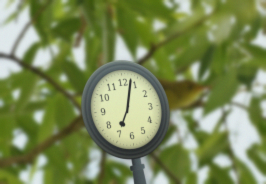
7:03
